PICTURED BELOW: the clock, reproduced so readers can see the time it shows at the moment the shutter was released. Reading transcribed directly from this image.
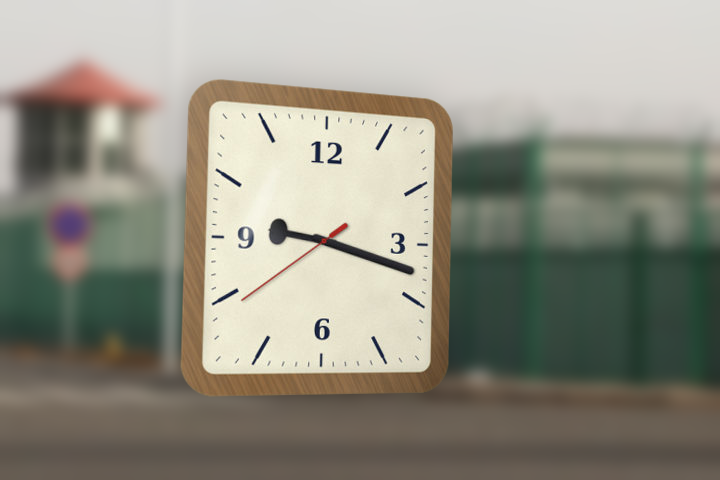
9:17:39
